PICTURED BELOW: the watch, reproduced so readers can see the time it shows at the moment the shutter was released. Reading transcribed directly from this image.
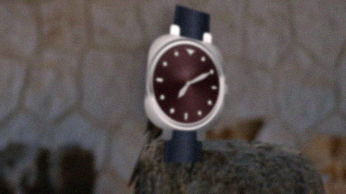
7:10
